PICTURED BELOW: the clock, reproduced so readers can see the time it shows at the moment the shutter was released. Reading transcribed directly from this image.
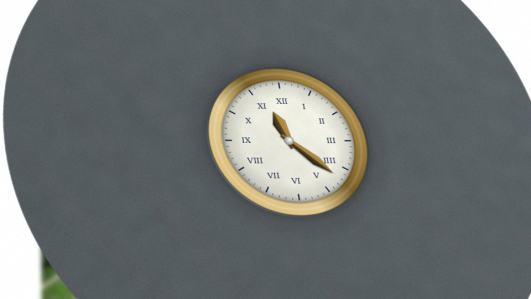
11:22
